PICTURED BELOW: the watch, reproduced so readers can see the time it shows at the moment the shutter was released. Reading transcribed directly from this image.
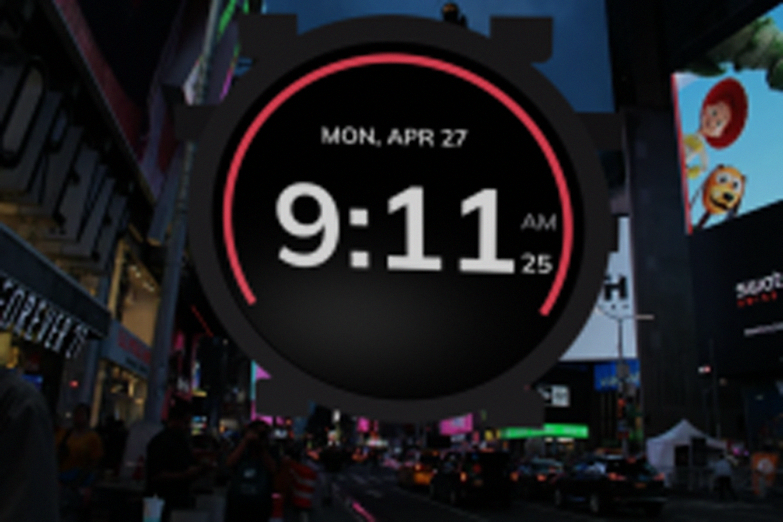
9:11:25
